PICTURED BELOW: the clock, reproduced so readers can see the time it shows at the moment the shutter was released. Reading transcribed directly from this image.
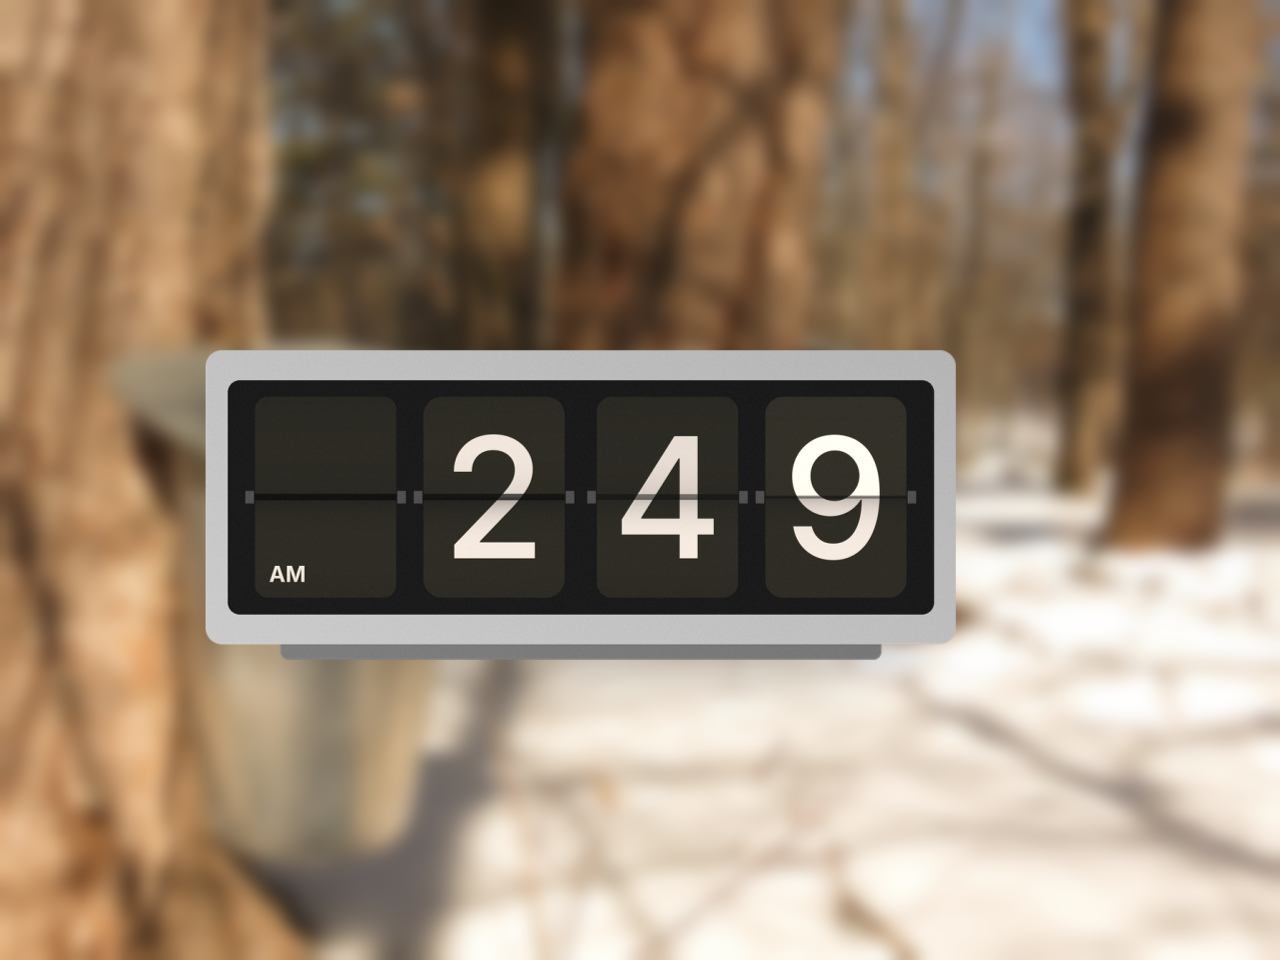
2:49
